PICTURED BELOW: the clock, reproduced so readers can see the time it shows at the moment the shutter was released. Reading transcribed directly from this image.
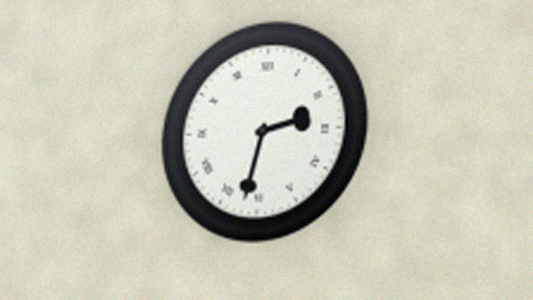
2:32
